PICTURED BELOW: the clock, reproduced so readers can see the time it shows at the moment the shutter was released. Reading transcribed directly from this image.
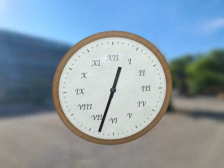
12:33
